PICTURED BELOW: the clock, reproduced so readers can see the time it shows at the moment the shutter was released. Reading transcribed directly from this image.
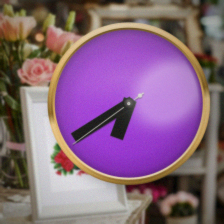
6:39:39
